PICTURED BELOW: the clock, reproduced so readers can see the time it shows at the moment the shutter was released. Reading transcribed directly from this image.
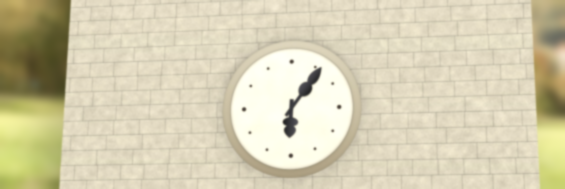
6:06
